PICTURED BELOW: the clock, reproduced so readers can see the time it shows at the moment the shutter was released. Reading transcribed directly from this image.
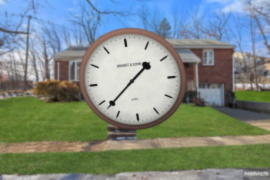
1:38
